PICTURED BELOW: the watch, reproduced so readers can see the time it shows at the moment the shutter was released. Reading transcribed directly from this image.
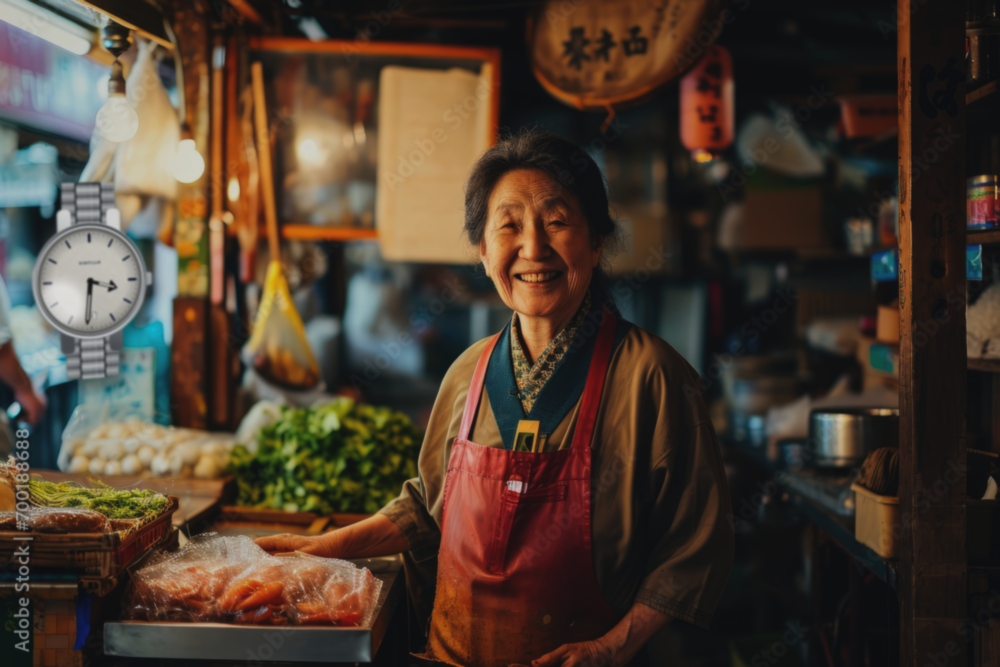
3:31
